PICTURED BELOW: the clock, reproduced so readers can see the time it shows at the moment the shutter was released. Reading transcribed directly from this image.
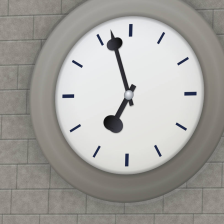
6:57
